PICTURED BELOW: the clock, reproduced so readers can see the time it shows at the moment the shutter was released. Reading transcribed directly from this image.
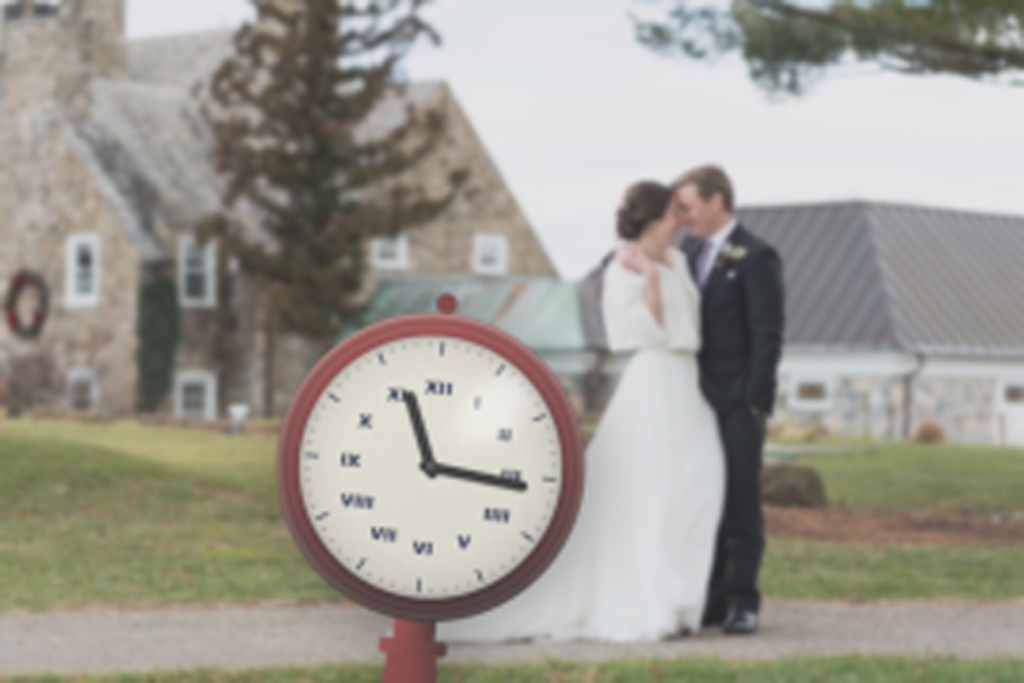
11:16
